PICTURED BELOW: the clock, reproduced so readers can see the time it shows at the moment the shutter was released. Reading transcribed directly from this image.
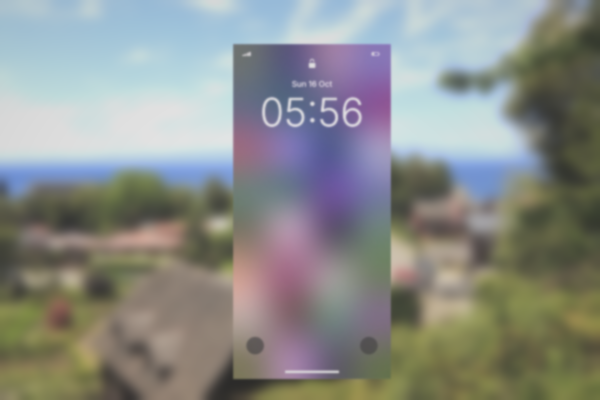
5:56
